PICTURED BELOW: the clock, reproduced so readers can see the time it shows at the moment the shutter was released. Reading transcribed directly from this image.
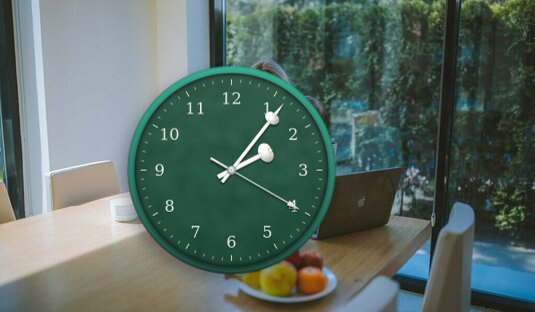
2:06:20
